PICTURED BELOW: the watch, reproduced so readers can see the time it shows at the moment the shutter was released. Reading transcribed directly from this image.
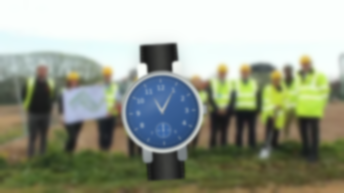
11:05
